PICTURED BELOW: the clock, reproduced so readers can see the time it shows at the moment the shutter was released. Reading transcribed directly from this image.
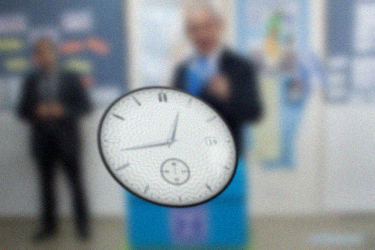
12:43
